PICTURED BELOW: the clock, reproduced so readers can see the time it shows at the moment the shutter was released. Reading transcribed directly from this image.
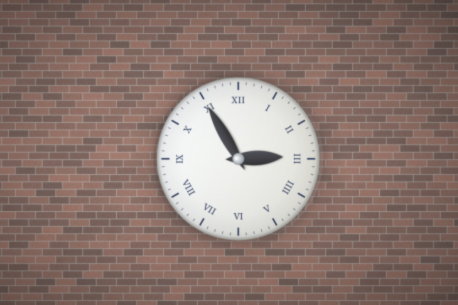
2:55
